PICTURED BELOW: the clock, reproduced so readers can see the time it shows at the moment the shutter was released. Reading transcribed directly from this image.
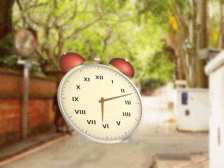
6:12
